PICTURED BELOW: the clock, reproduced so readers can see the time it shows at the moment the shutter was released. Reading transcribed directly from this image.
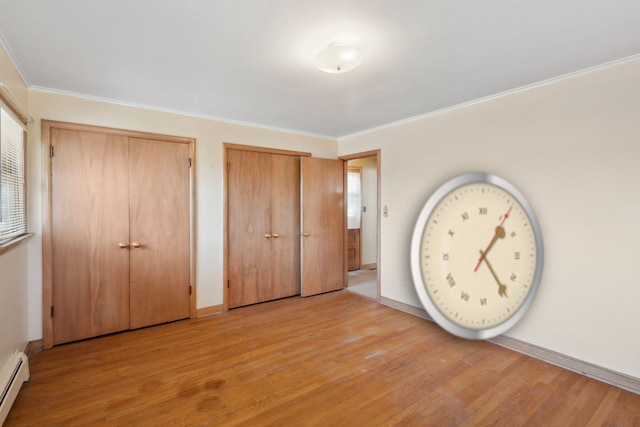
1:24:06
